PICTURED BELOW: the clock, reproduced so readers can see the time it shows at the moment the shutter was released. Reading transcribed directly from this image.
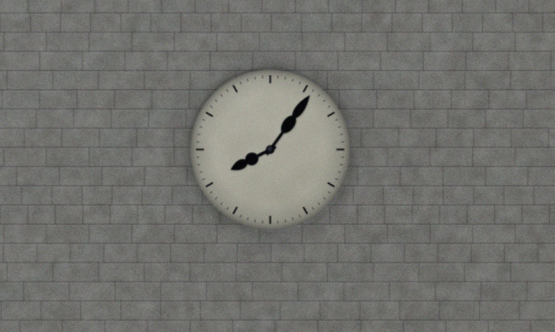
8:06
